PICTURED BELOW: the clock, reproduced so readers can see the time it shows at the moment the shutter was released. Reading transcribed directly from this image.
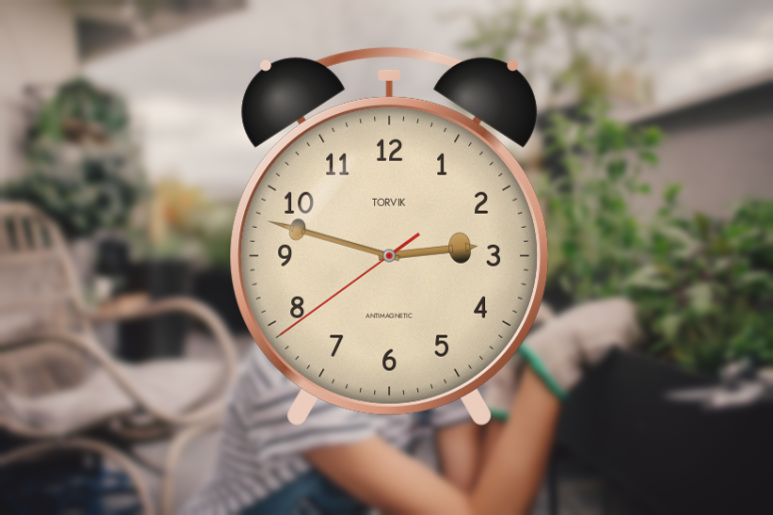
2:47:39
